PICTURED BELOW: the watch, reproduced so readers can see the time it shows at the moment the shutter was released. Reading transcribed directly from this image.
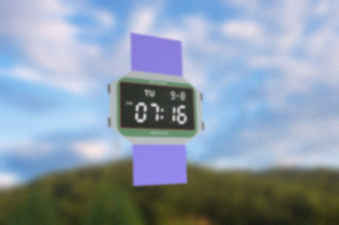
7:16
